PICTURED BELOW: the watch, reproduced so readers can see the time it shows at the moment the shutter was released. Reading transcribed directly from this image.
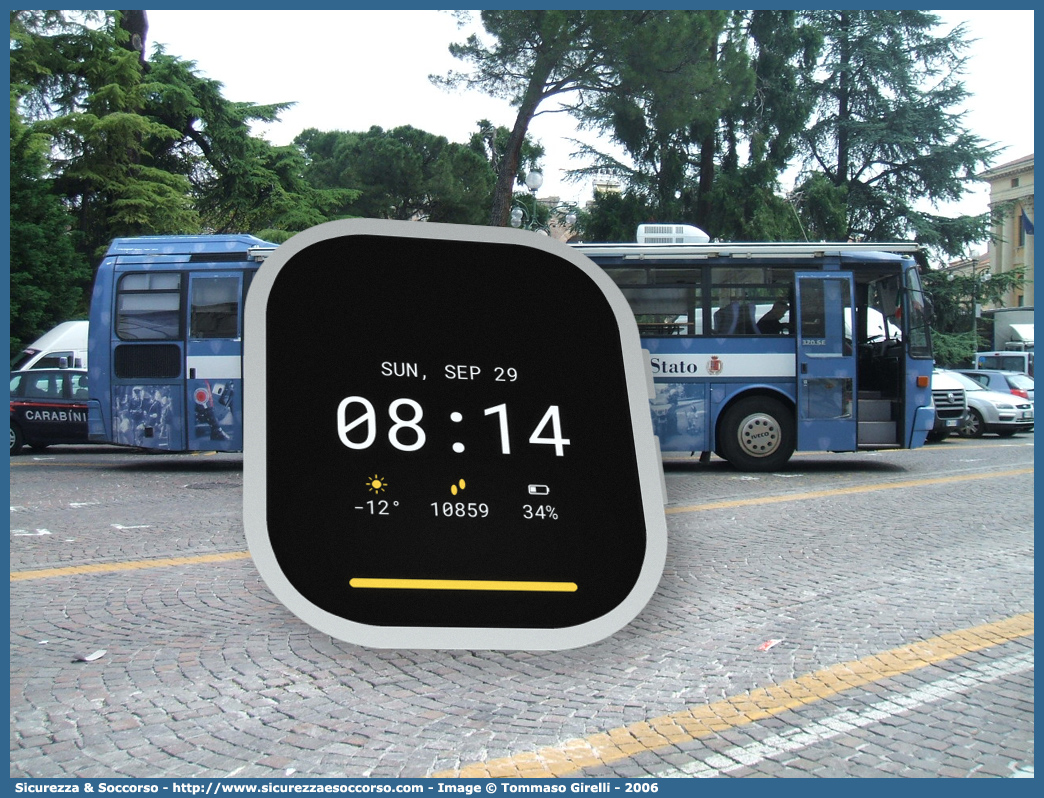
8:14
